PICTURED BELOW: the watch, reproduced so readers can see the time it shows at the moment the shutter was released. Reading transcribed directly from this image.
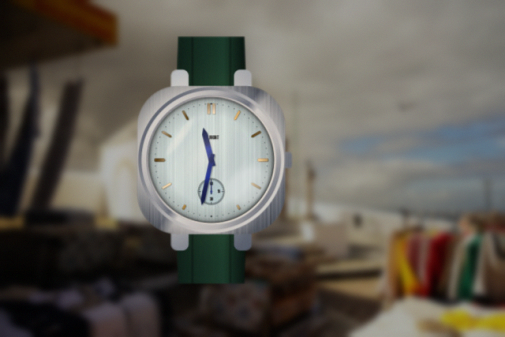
11:32
